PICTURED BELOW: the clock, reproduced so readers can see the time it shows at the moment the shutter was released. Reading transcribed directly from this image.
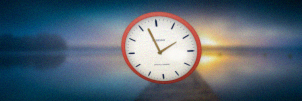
1:57
